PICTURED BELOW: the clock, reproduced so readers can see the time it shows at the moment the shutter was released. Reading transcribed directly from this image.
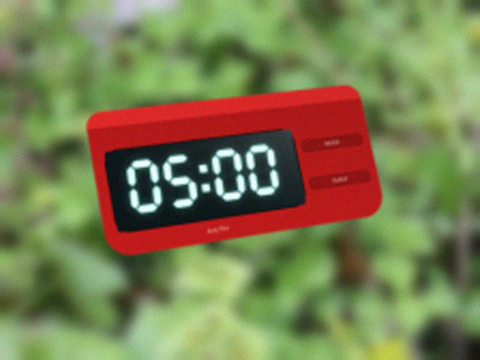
5:00
